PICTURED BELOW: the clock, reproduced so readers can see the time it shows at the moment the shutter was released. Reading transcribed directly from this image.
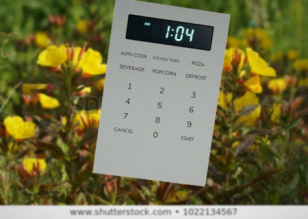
1:04
